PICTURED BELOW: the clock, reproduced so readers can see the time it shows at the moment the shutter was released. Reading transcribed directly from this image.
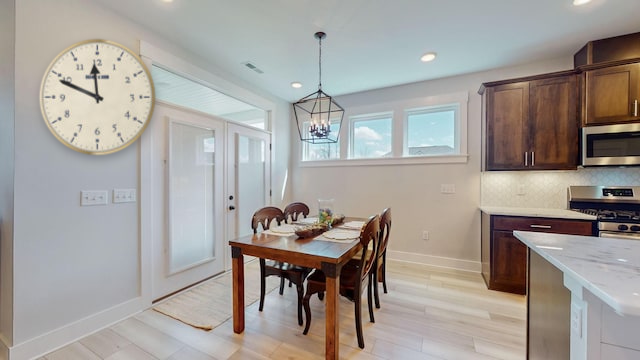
11:49
